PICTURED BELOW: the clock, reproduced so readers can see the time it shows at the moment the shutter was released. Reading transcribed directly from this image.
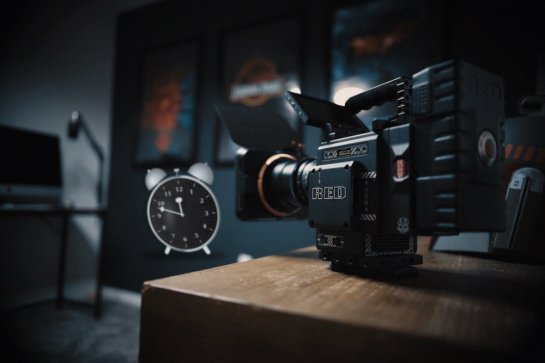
11:48
